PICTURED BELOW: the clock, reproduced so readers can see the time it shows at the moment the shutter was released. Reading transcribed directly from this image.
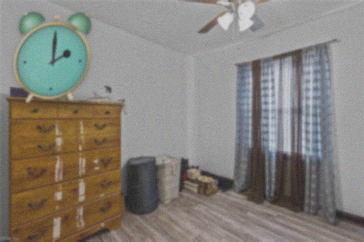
2:00
